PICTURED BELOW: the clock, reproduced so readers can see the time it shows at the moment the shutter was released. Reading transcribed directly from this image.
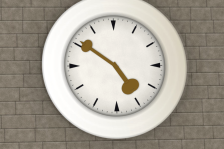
4:51
